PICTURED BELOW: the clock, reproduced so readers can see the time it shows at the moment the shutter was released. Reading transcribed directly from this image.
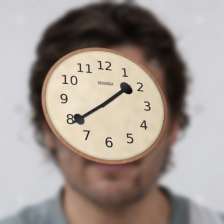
1:39
